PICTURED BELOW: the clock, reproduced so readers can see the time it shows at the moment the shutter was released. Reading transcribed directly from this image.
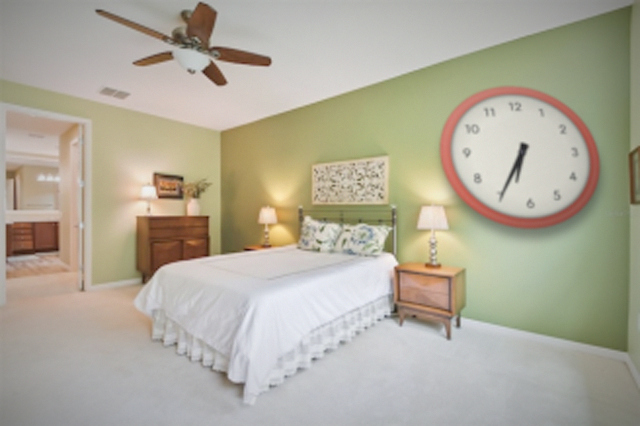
6:35
